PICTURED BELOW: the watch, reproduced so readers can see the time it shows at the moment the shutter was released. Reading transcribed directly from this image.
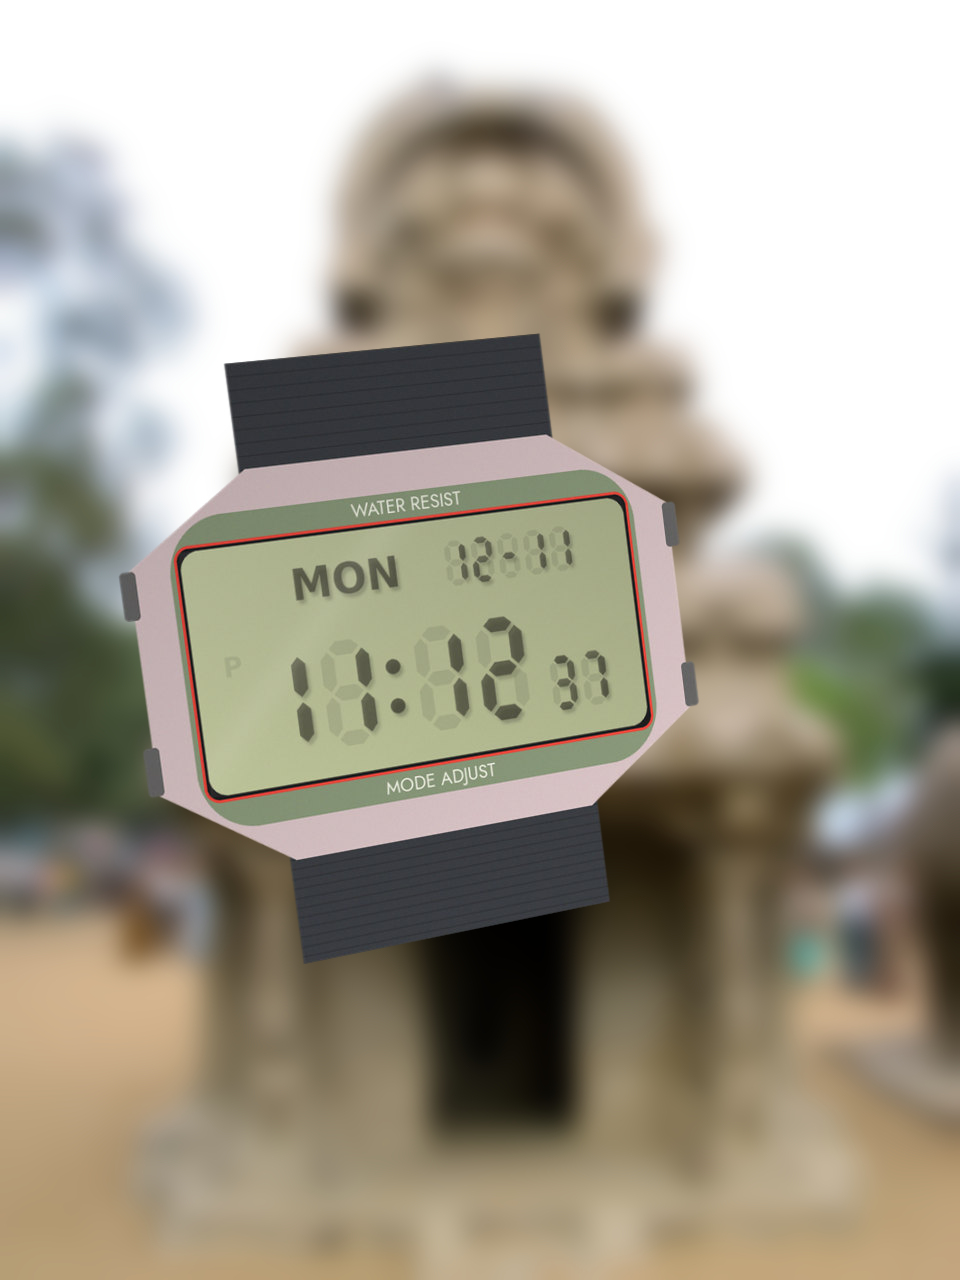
11:12:37
